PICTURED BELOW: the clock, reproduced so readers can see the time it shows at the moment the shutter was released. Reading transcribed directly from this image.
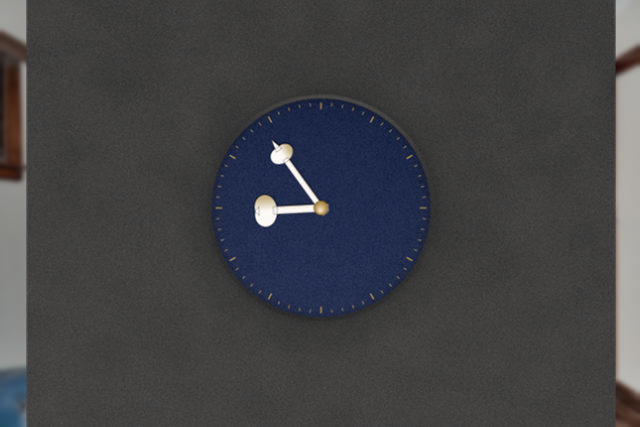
8:54
